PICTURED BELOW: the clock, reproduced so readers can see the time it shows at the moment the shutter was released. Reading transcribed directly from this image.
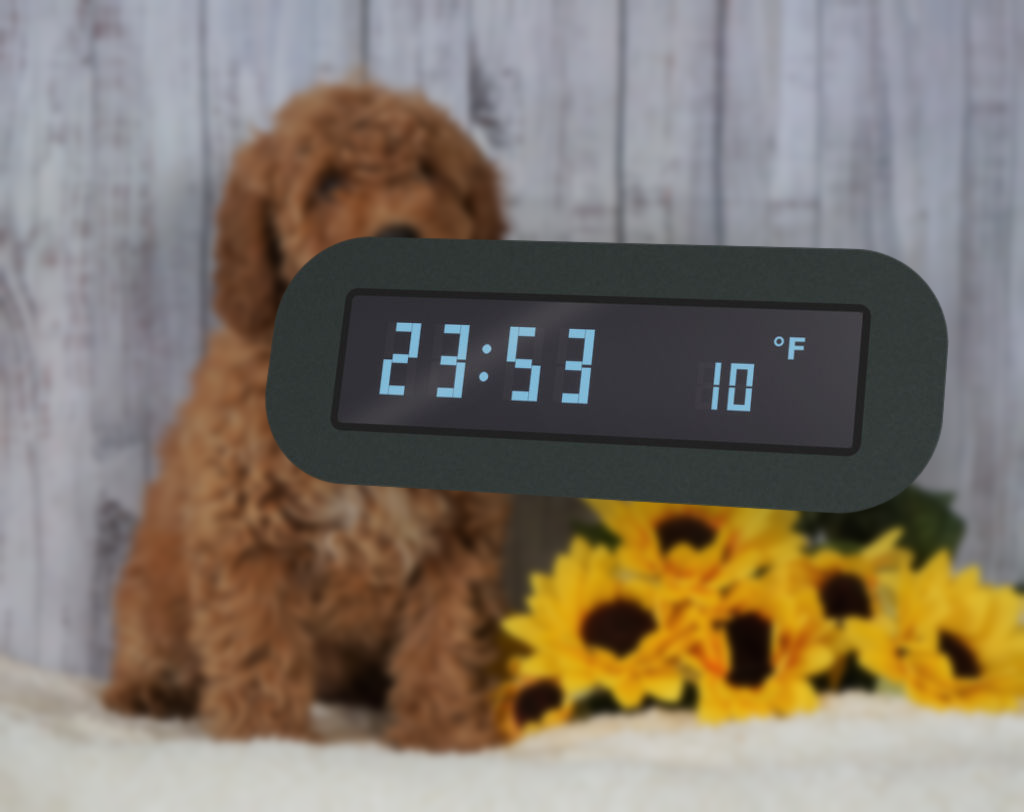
23:53
